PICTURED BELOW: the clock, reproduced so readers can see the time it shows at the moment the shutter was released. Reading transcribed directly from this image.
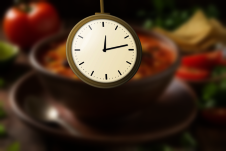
12:13
